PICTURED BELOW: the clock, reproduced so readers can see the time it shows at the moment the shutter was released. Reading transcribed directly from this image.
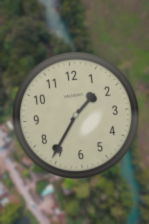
1:36
